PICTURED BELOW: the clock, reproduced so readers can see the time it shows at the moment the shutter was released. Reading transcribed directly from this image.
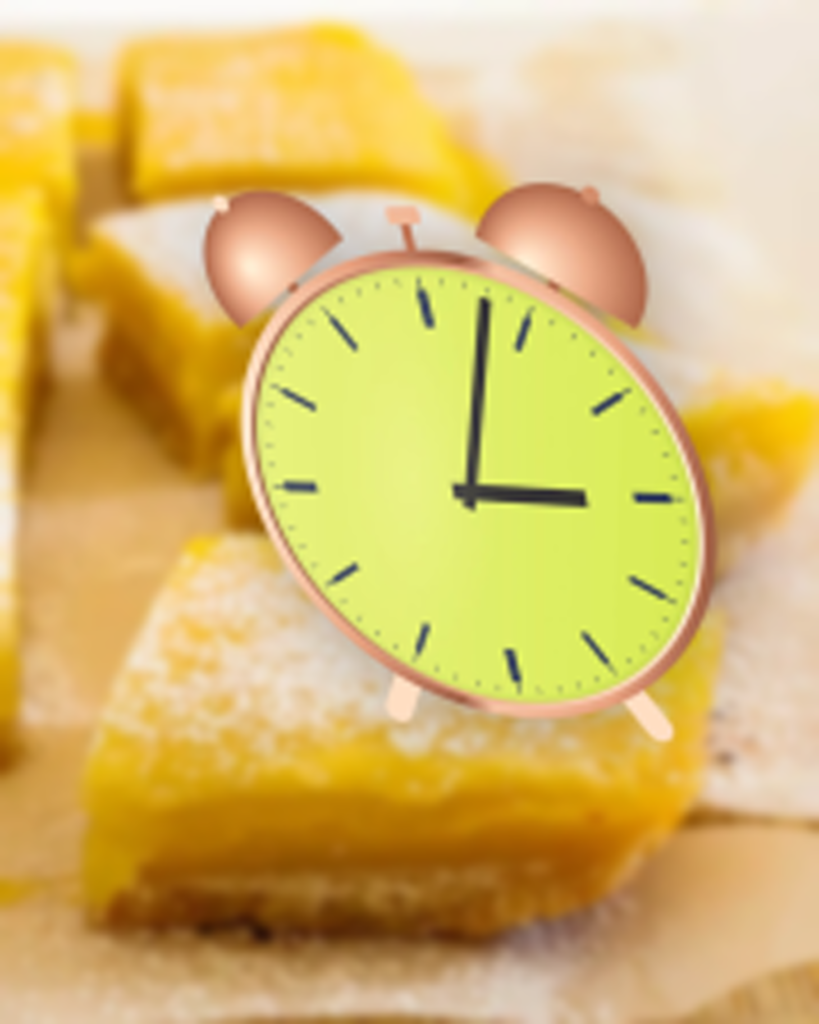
3:03
